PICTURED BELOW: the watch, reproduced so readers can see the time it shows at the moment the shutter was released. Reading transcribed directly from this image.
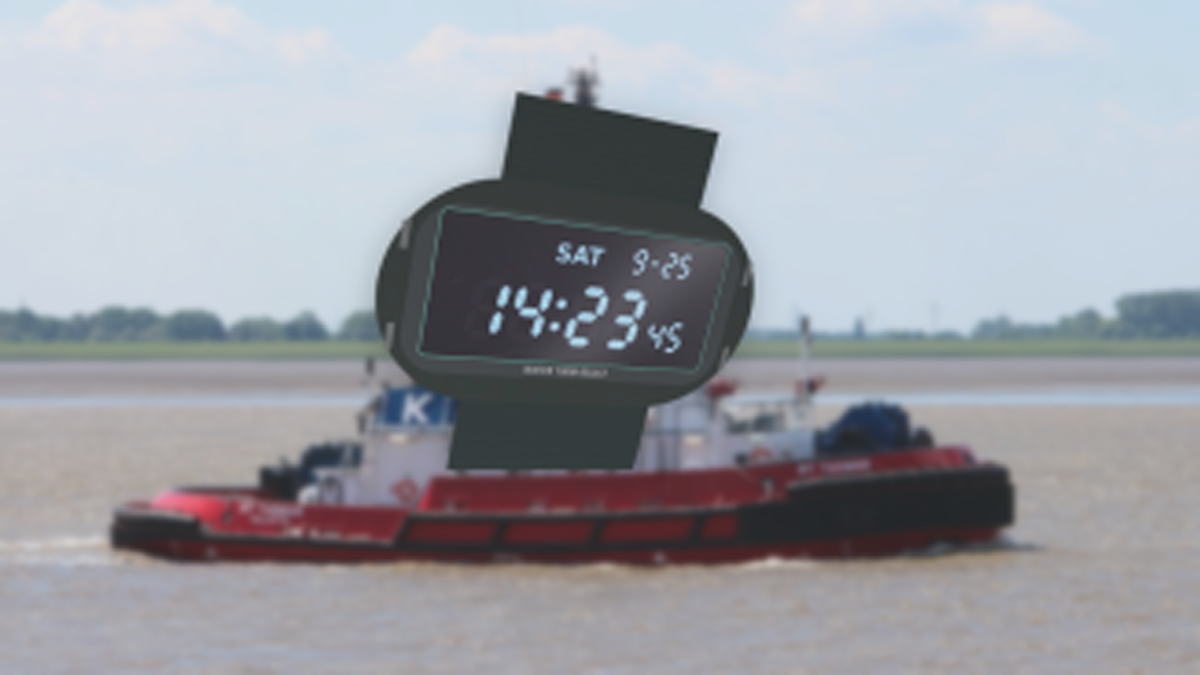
14:23:45
